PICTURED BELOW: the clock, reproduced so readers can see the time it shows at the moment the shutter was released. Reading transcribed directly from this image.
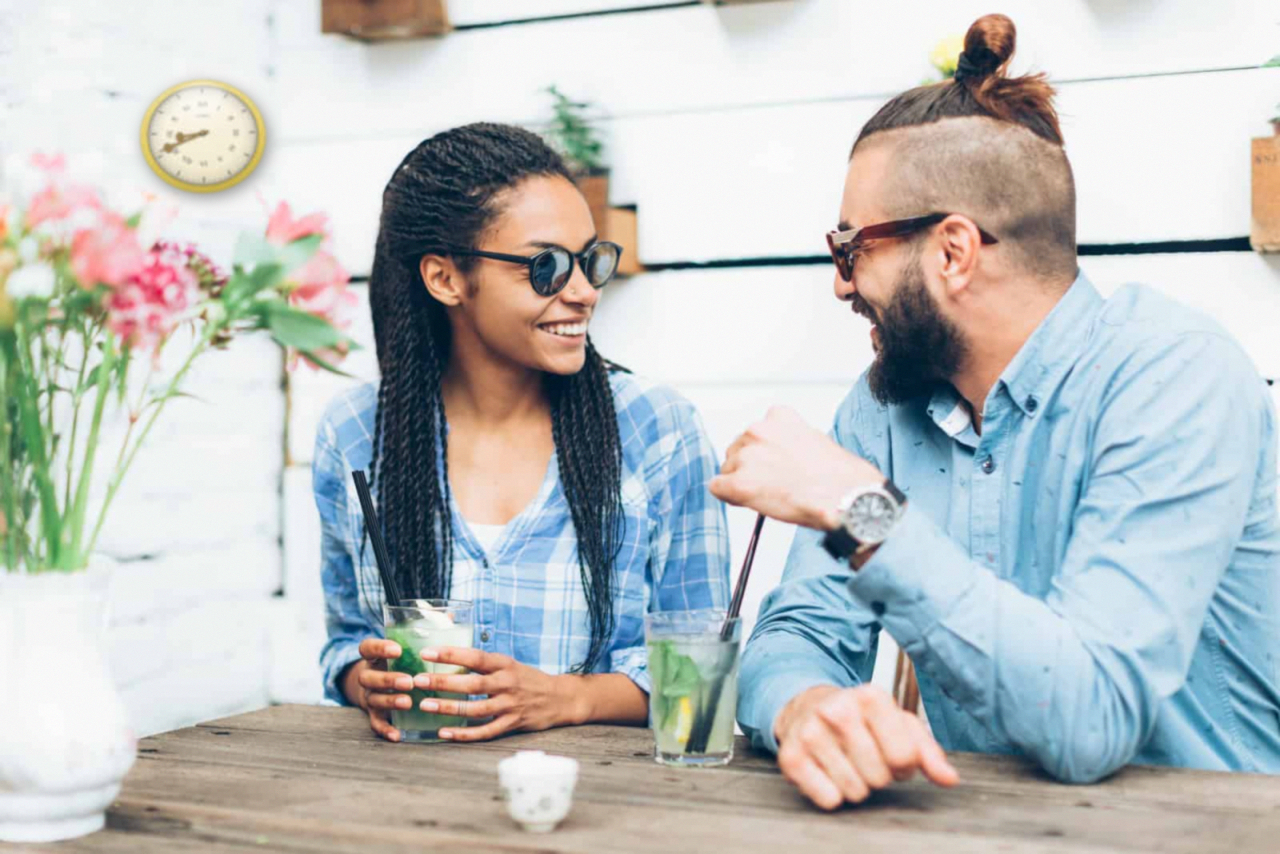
8:41
